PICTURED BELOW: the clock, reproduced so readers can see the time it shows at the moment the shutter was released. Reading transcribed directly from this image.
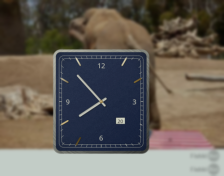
7:53
